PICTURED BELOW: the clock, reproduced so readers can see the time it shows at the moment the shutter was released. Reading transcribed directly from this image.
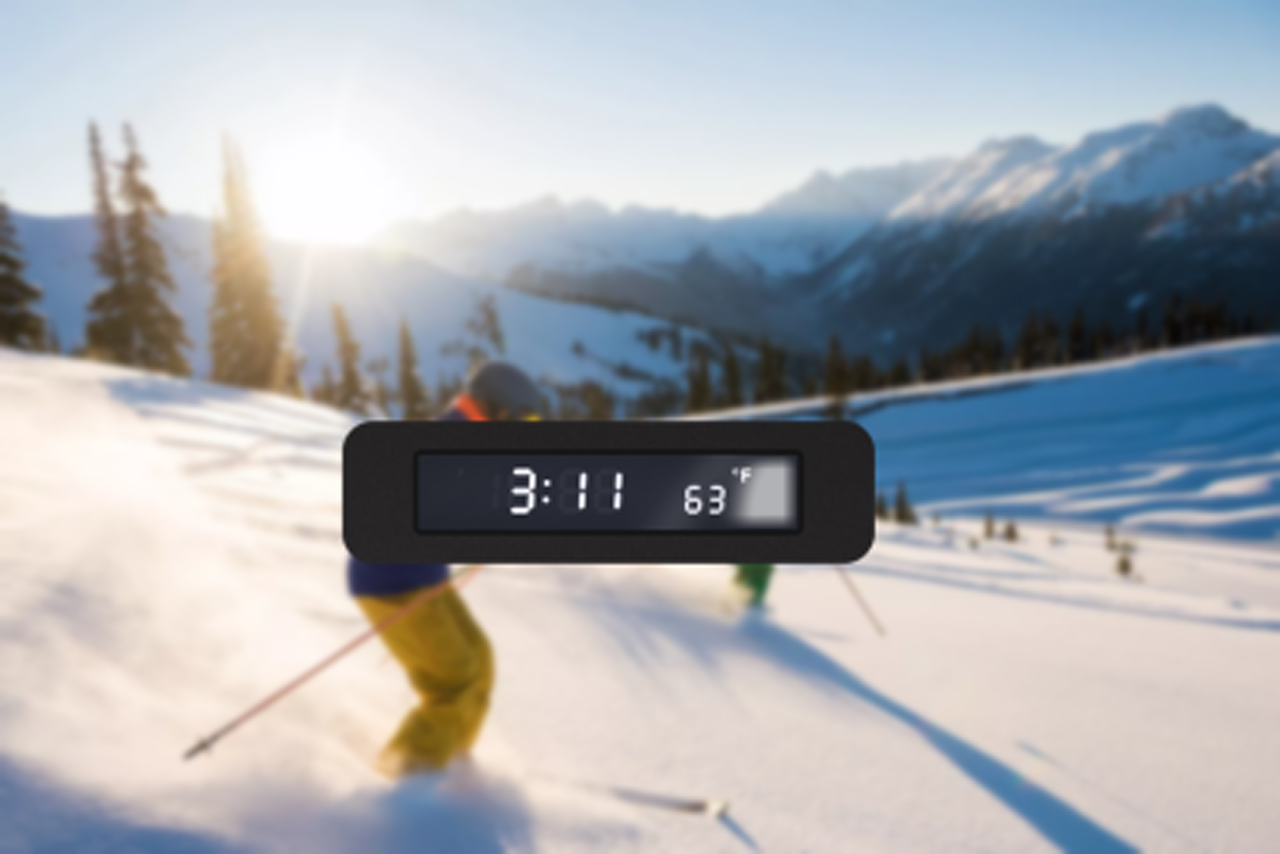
3:11
